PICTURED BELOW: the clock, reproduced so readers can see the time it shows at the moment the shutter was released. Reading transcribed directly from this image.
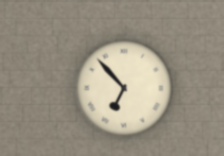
6:53
